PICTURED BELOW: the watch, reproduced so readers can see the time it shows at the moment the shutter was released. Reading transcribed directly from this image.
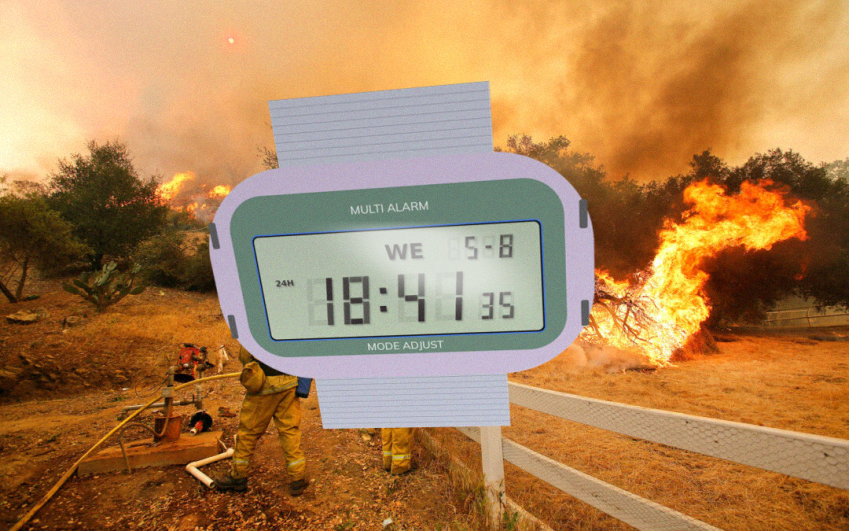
18:41:35
